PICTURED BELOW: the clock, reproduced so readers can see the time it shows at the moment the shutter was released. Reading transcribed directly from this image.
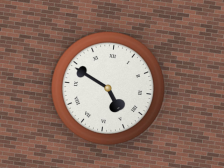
4:49
